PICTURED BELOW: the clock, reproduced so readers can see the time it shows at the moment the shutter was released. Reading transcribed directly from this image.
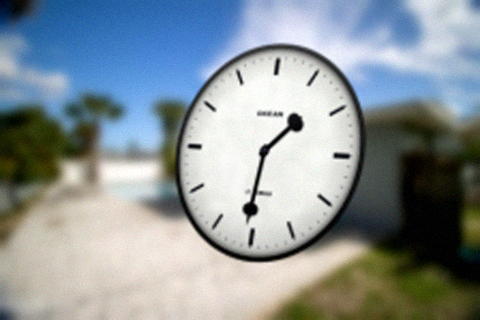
1:31
